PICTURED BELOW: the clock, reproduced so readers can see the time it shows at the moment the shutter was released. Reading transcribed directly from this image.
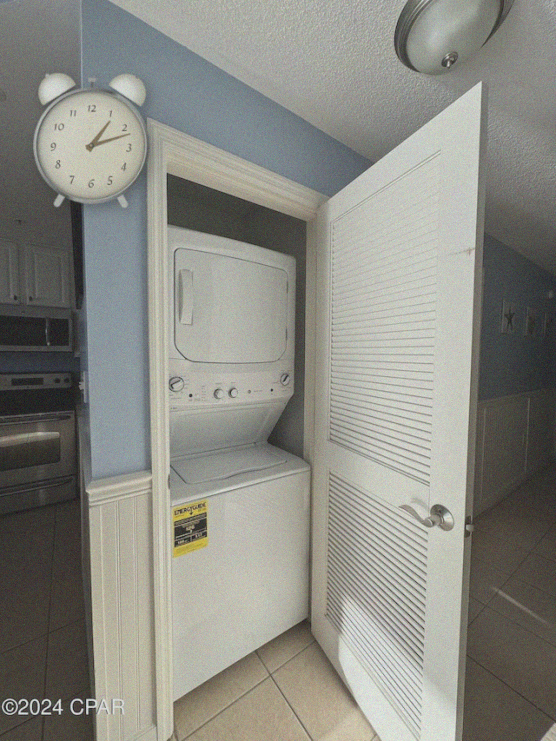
1:12
